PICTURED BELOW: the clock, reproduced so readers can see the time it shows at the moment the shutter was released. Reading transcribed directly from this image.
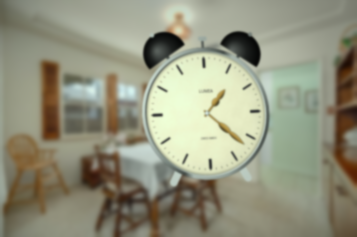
1:22
